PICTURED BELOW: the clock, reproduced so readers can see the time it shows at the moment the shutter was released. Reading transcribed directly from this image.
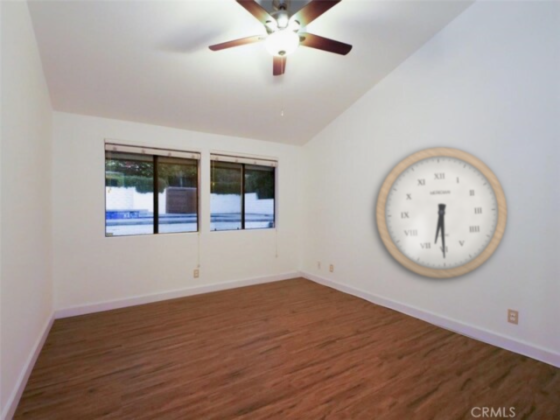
6:30
